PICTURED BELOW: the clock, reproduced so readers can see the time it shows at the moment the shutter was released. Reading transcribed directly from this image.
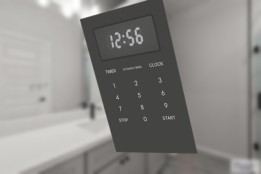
12:56
